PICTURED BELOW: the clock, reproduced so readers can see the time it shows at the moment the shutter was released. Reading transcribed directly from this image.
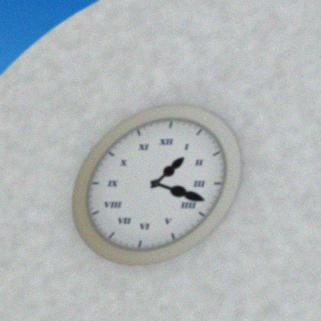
1:18
